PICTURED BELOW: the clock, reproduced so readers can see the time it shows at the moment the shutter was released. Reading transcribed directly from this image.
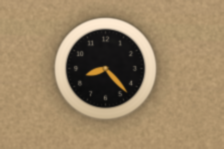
8:23
